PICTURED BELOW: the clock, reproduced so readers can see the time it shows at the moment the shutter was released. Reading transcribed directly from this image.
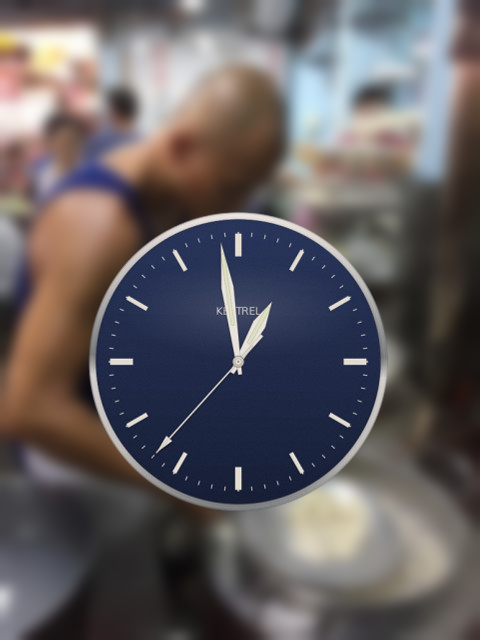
12:58:37
